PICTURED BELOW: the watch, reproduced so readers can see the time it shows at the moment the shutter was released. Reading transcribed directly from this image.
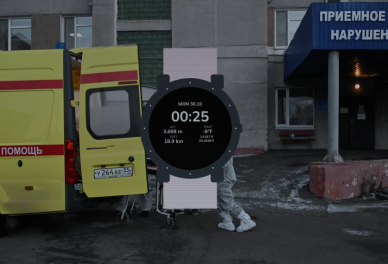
0:25
